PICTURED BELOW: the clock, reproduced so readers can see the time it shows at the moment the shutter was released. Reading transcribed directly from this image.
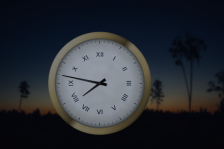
7:47
